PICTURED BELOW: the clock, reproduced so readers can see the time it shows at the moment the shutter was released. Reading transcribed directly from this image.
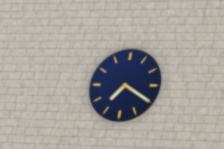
7:20
